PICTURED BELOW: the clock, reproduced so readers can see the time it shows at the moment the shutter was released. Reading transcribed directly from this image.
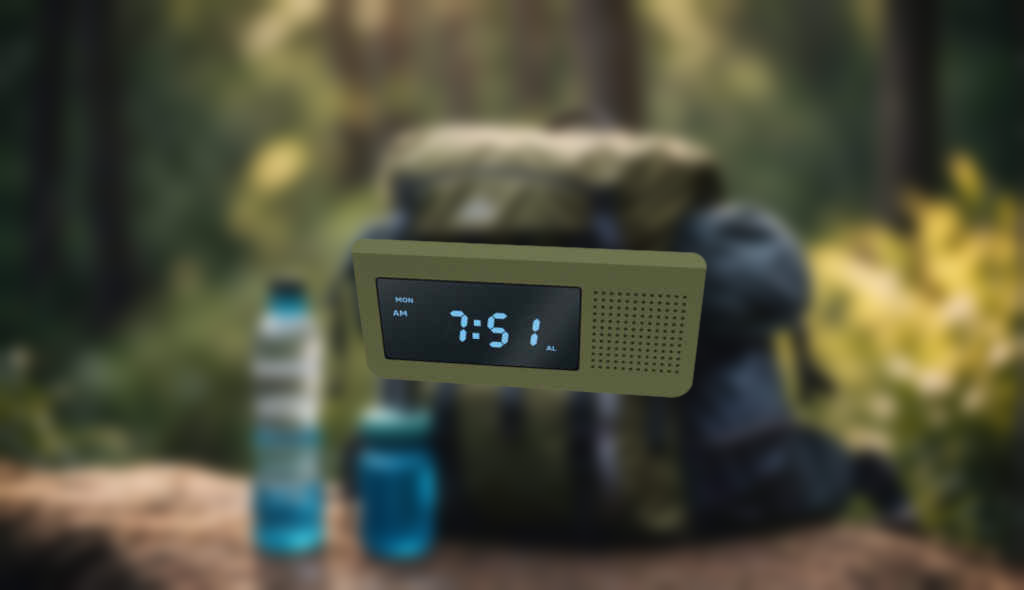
7:51
